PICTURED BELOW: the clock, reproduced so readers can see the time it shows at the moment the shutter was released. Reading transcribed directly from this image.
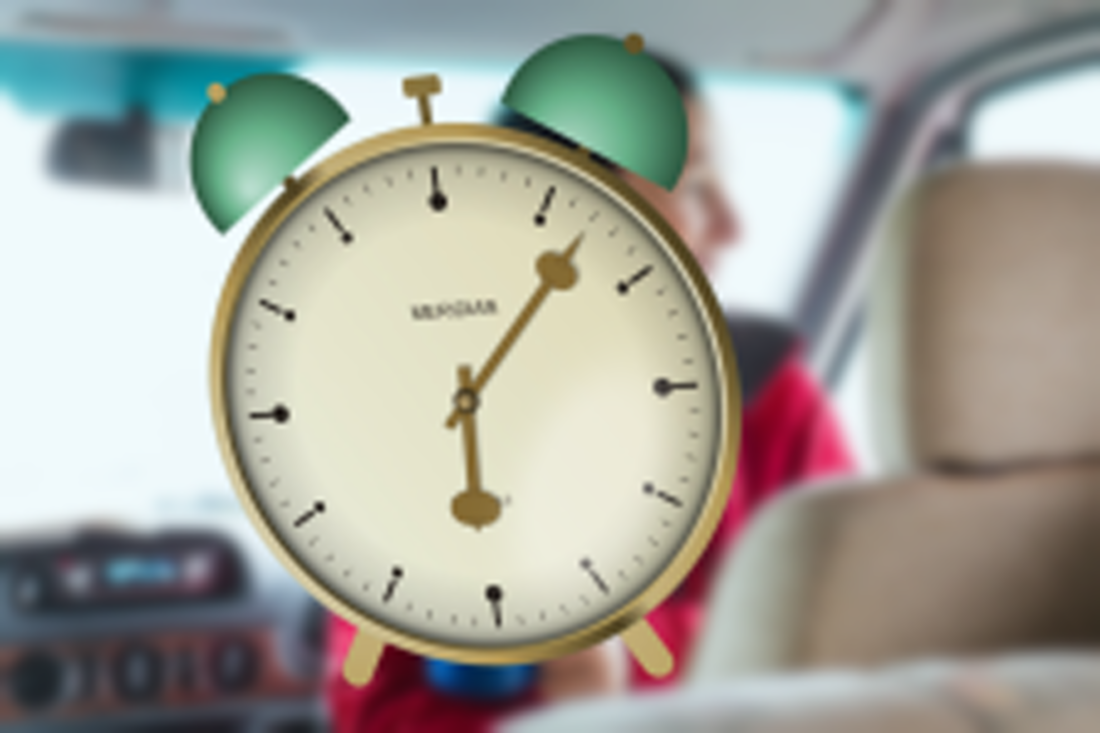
6:07
